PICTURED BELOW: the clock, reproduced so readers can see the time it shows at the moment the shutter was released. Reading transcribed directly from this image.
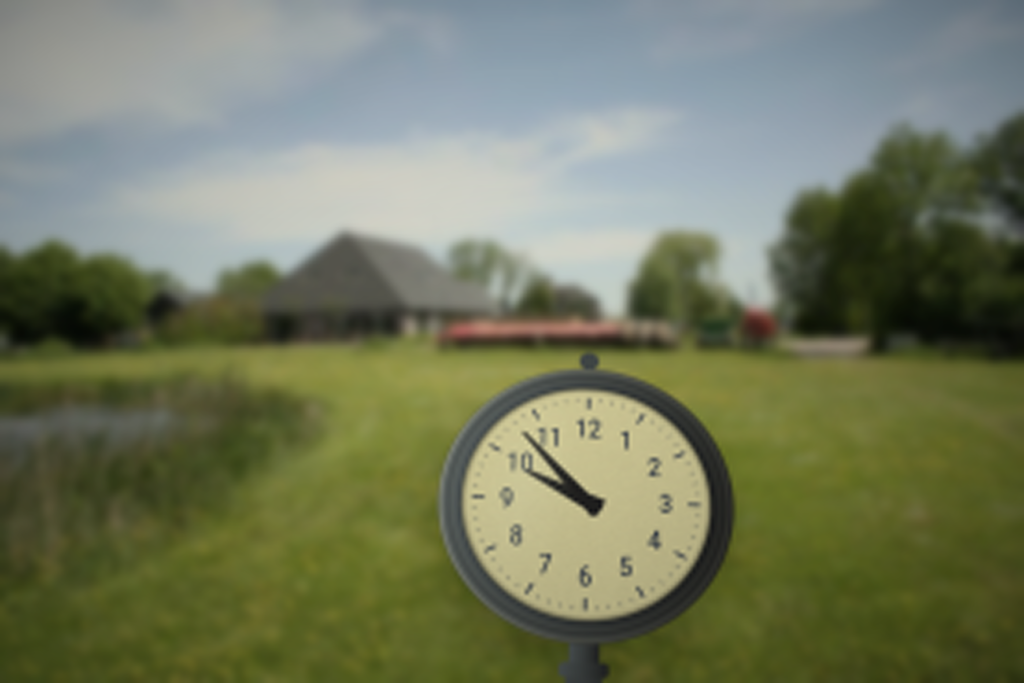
9:53
